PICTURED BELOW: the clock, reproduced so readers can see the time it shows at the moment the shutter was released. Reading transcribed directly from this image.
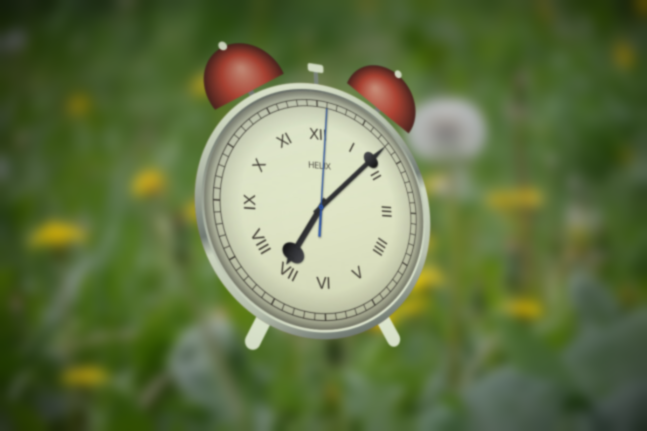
7:08:01
